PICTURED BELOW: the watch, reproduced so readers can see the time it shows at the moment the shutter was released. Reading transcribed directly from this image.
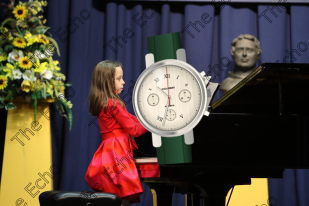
10:33
